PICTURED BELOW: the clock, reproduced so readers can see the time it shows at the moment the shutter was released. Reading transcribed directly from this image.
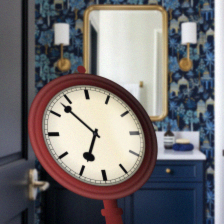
6:53
